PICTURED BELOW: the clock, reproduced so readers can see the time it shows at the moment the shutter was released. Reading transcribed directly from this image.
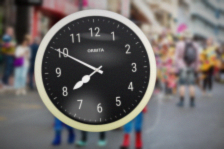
7:50
